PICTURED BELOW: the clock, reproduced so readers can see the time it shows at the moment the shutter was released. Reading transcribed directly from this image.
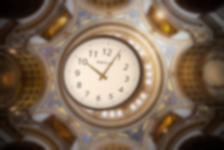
10:04
